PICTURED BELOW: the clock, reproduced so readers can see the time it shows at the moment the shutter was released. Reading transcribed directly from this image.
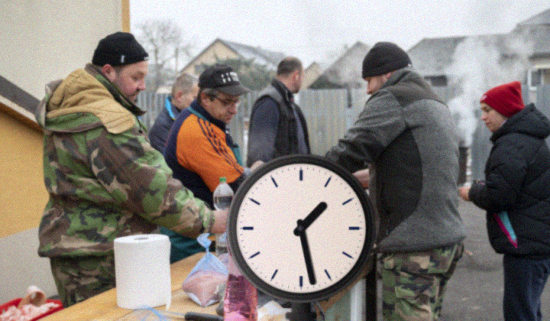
1:28
